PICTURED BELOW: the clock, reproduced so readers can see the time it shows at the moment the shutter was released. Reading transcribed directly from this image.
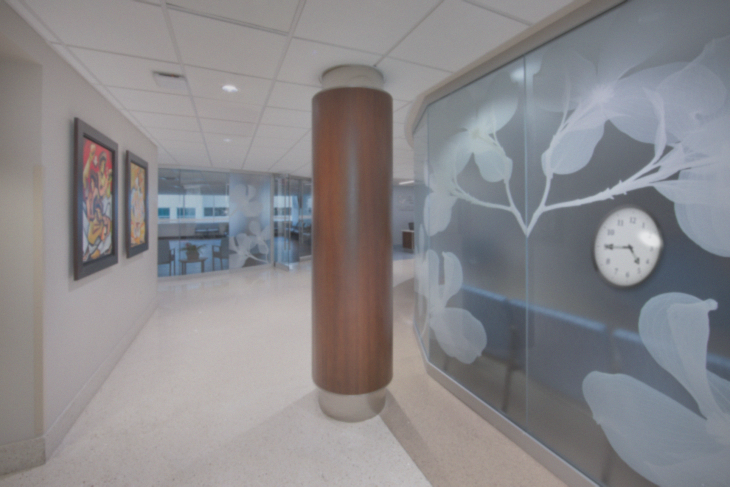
4:45
